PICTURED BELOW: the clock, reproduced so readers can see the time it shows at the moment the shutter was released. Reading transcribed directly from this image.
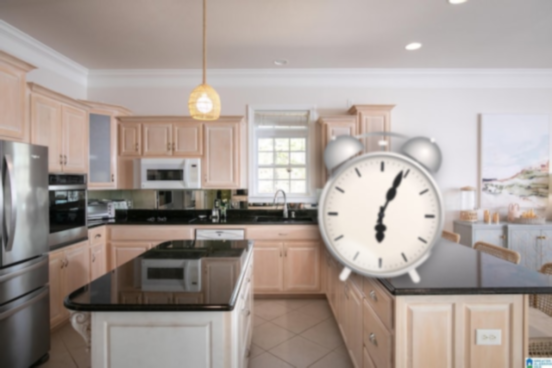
6:04
